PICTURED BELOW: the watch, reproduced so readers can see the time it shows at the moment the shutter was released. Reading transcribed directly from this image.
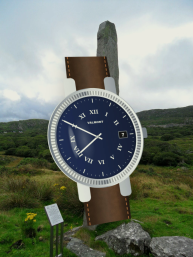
7:50
